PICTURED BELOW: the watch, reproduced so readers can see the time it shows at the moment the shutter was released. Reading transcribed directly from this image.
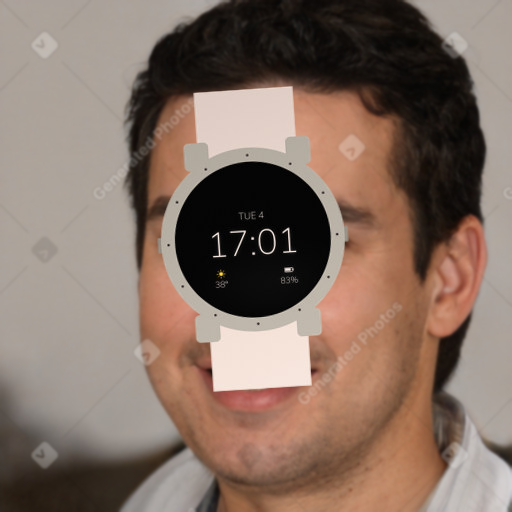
17:01
